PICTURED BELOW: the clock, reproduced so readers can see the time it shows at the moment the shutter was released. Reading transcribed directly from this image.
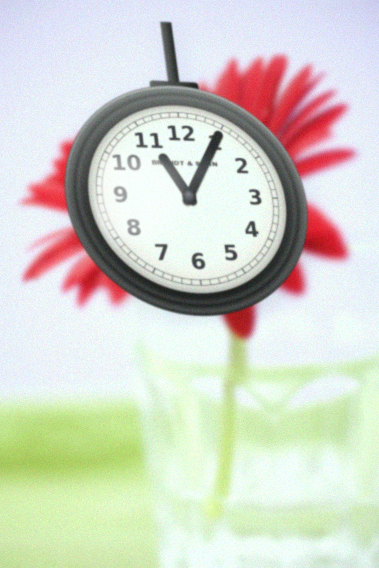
11:05
